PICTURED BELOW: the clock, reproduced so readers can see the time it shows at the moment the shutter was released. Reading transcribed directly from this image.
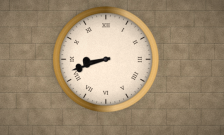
8:42
